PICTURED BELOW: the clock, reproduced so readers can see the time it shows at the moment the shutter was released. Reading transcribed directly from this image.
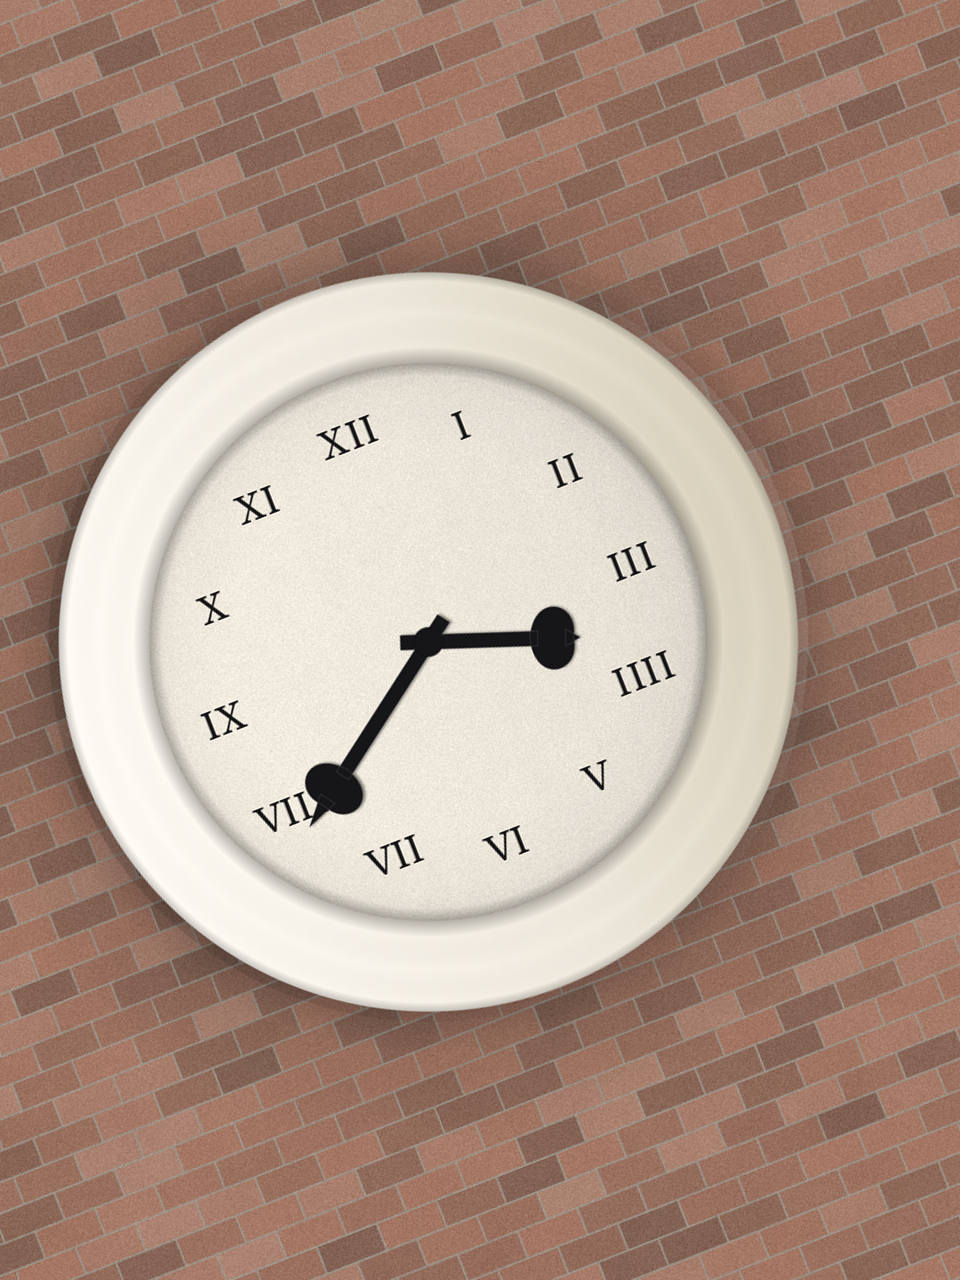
3:39
